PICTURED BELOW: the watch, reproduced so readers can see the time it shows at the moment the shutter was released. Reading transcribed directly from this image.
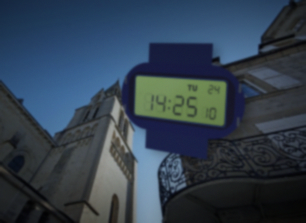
14:25
